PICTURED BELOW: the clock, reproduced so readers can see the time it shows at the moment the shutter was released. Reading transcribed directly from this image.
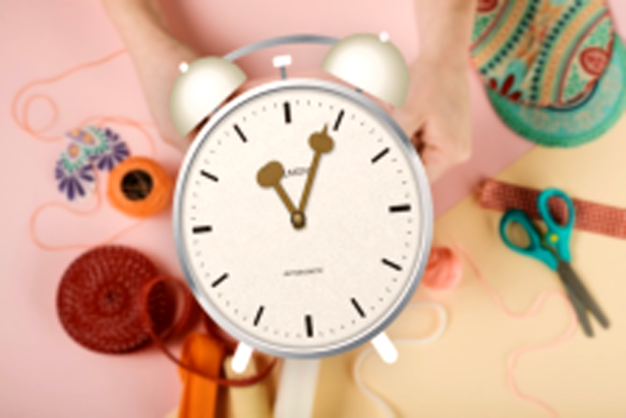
11:04
